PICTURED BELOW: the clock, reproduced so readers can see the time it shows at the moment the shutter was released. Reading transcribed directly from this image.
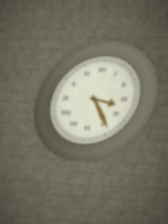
3:24
